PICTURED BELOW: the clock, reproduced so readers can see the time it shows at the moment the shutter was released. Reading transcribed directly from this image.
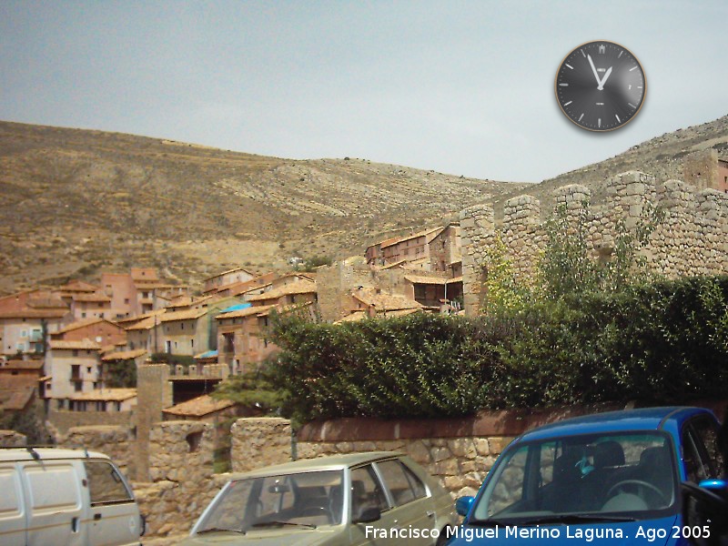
12:56
